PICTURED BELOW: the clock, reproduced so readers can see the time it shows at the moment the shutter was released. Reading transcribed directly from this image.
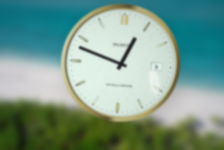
12:48
